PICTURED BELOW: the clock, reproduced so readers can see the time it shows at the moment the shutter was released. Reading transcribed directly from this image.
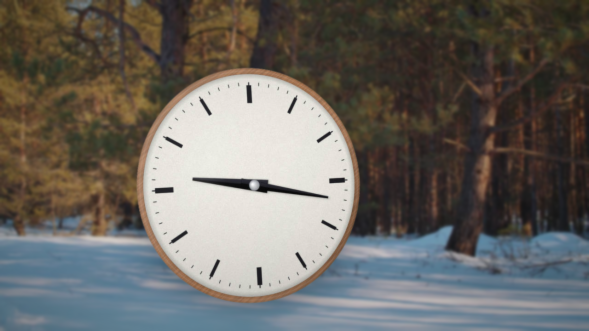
9:17
